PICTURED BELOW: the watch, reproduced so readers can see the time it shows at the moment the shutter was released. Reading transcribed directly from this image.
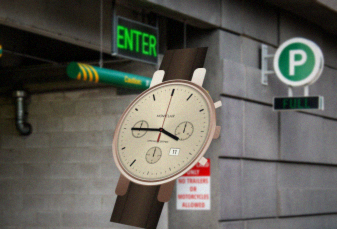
3:45
